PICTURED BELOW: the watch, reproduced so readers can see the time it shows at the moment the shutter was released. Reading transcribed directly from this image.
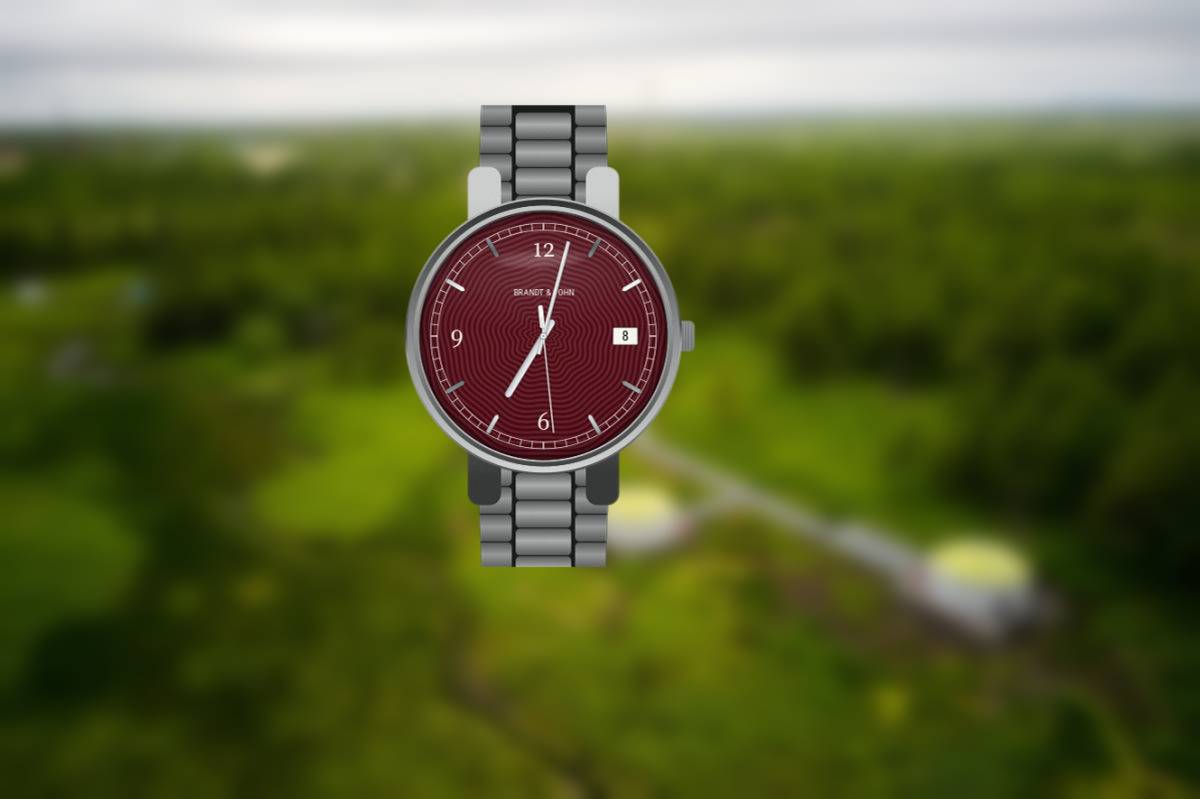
7:02:29
